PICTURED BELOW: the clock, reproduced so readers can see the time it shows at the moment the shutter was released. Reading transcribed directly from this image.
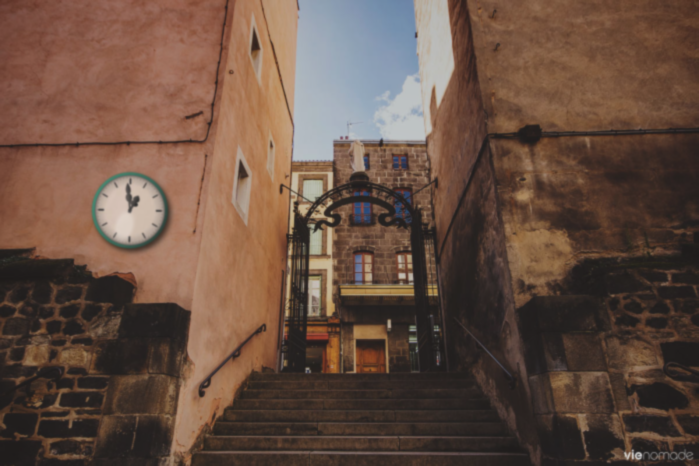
12:59
